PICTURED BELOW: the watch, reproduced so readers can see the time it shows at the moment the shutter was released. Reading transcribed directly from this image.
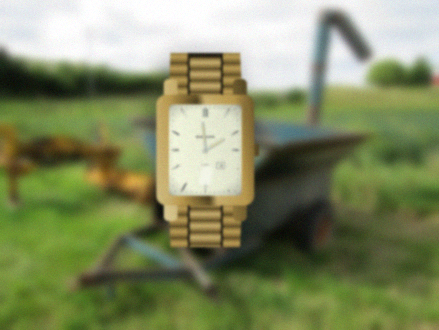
1:59
